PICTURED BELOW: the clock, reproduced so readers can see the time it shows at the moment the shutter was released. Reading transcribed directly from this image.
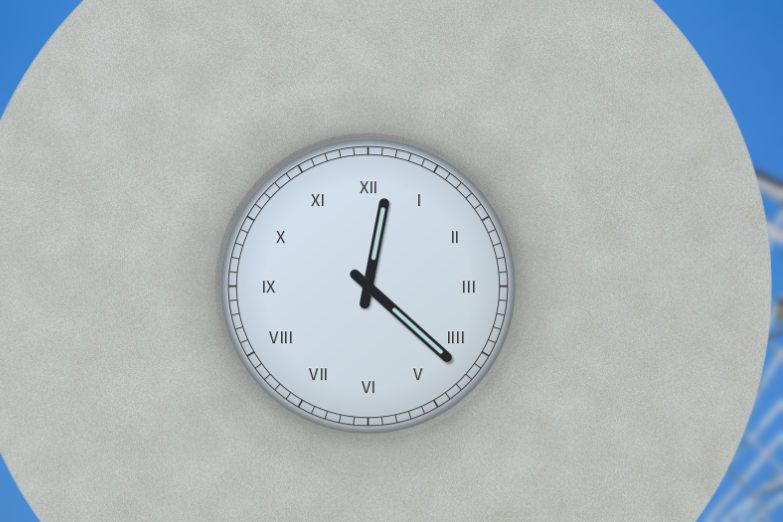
12:22
